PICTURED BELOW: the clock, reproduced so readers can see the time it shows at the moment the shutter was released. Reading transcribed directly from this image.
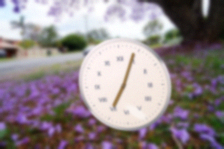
7:04
